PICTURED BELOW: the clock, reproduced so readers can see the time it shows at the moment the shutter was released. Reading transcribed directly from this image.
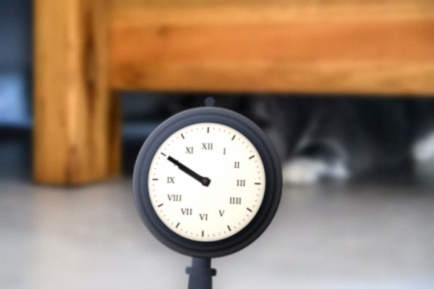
9:50
